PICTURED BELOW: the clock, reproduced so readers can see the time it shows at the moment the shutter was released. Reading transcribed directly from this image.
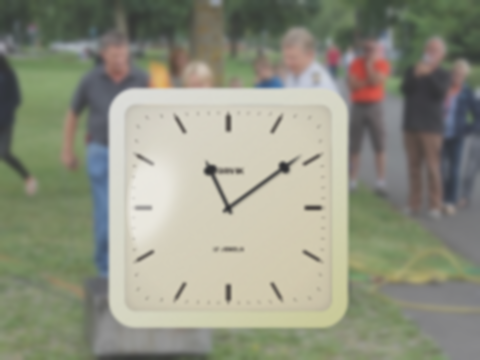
11:09
